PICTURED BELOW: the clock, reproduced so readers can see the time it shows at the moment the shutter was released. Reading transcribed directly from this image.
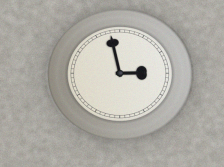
2:58
